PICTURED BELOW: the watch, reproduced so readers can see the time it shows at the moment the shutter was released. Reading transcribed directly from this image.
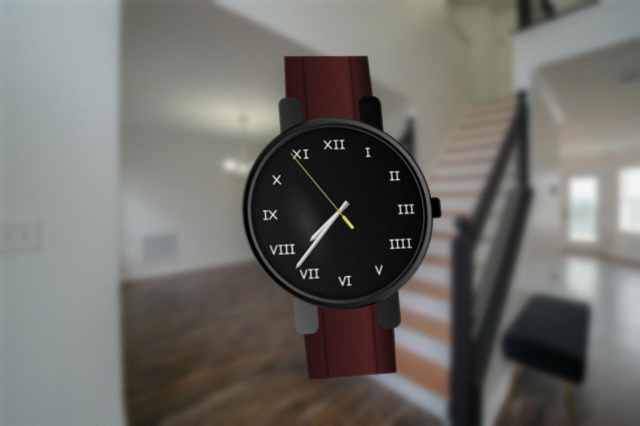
7:36:54
